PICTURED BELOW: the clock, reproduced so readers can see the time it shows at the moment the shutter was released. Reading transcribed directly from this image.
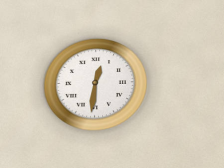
12:31
